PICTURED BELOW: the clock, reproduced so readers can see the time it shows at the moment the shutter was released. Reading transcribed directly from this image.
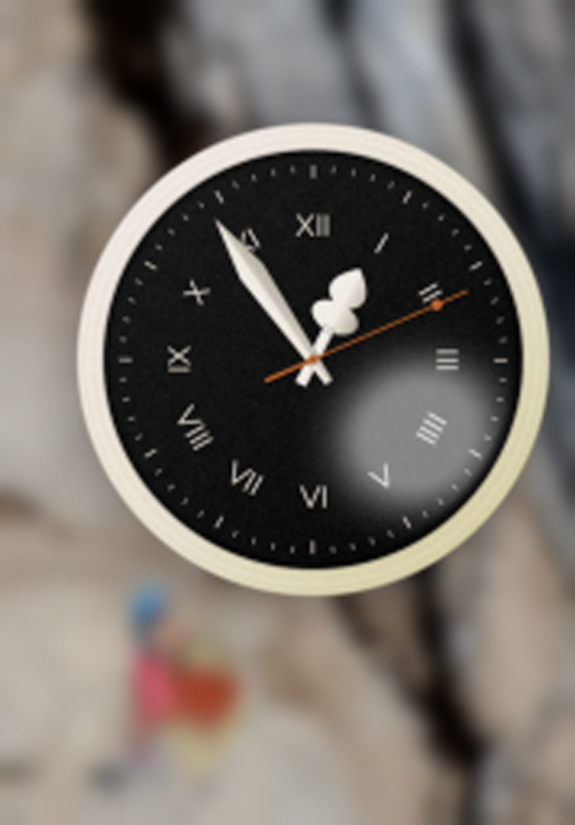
12:54:11
